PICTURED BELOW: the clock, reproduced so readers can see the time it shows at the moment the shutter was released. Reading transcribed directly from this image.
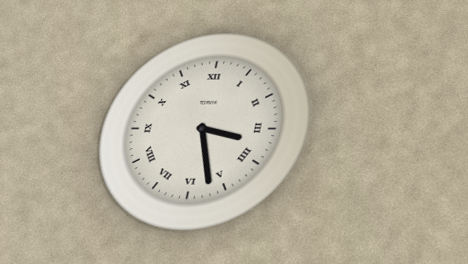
3:27
